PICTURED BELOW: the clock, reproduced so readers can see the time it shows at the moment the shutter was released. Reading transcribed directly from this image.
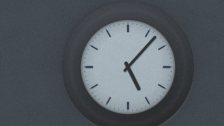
5:07
